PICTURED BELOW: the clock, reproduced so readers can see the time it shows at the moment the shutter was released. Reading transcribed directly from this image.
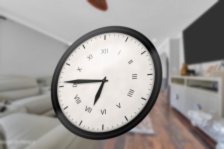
6:46
